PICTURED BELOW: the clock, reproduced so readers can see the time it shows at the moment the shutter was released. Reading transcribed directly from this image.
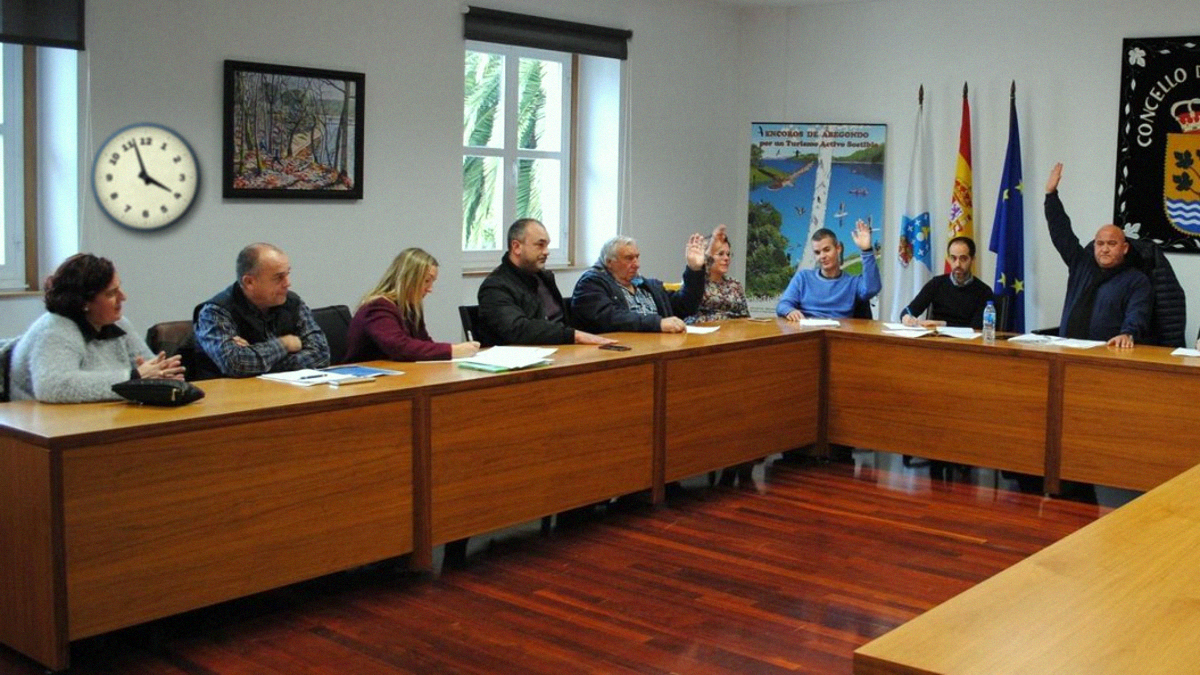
3:57
